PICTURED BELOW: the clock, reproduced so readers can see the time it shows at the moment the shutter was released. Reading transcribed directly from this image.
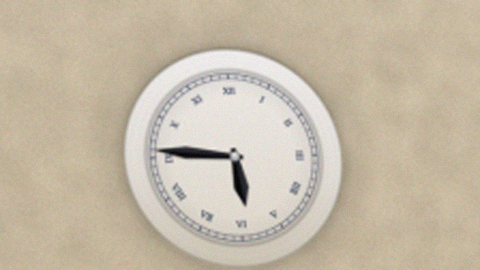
5:46
